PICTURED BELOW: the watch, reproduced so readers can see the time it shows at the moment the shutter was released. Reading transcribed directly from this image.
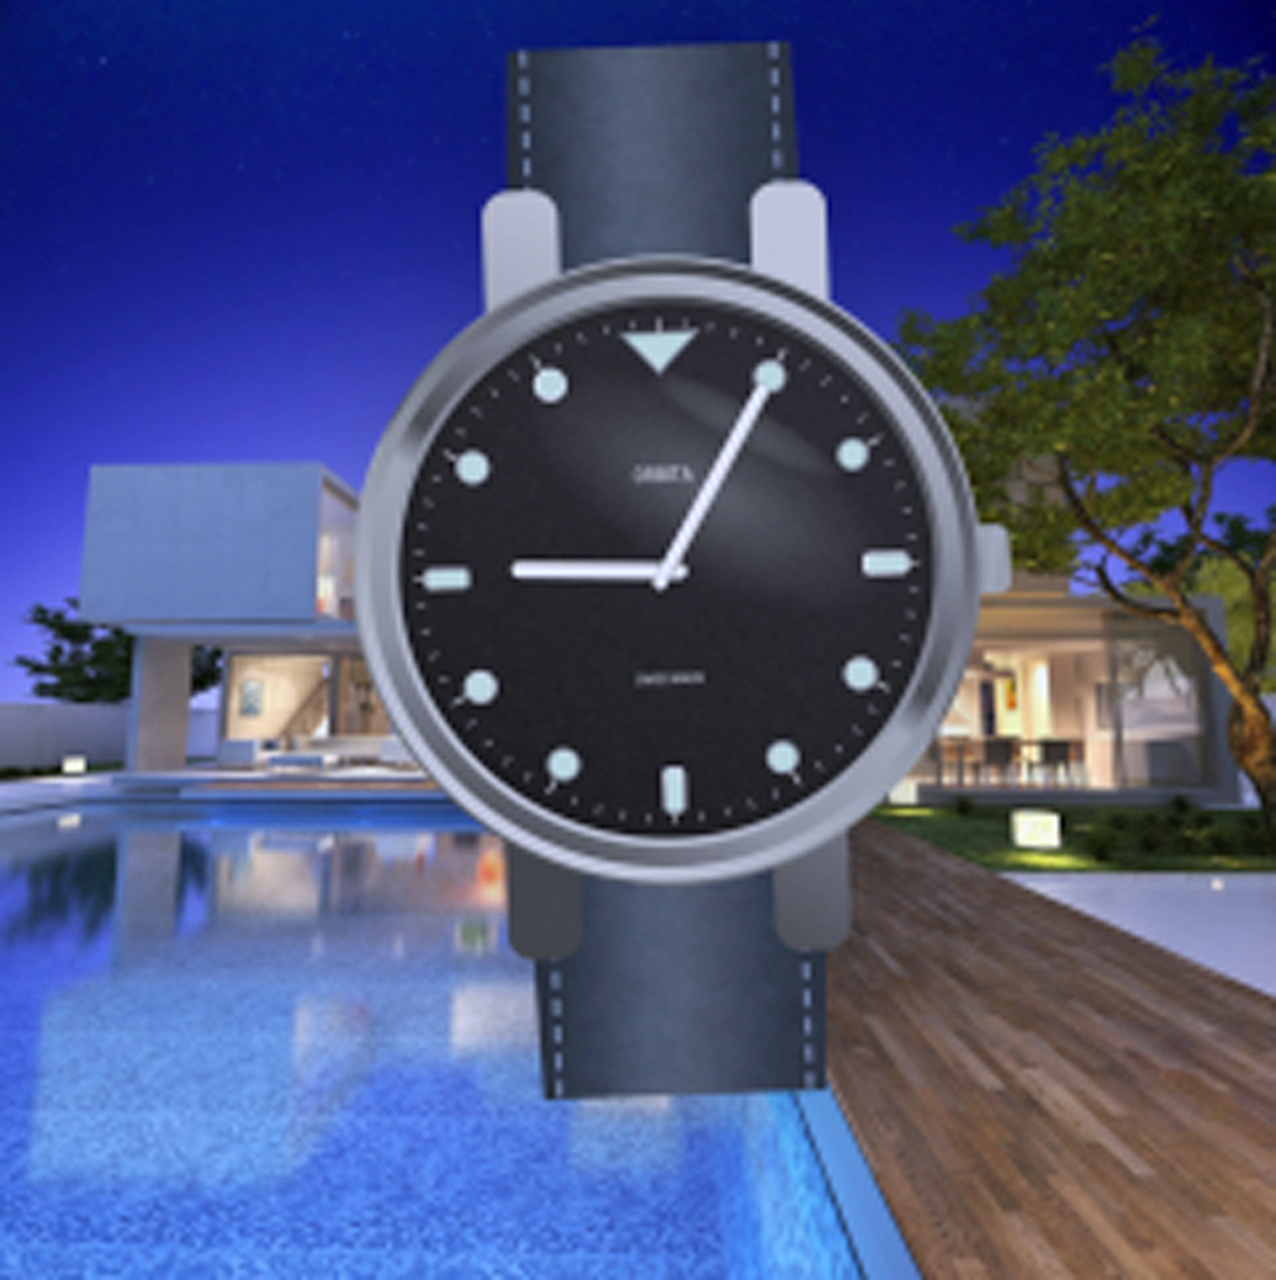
9:05
